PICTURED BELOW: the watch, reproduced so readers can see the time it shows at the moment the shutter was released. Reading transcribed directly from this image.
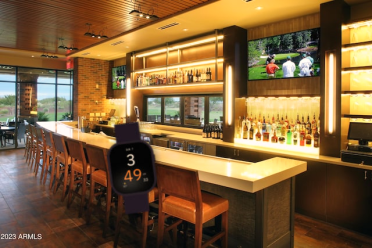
3:49
